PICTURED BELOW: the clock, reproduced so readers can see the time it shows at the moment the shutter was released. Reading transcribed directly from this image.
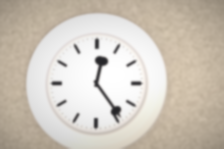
12:24
